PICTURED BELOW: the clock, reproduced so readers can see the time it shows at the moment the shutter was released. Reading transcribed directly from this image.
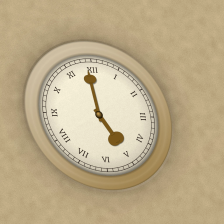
4:59
